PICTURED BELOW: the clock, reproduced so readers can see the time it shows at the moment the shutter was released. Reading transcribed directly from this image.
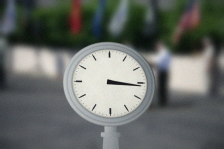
3:16
